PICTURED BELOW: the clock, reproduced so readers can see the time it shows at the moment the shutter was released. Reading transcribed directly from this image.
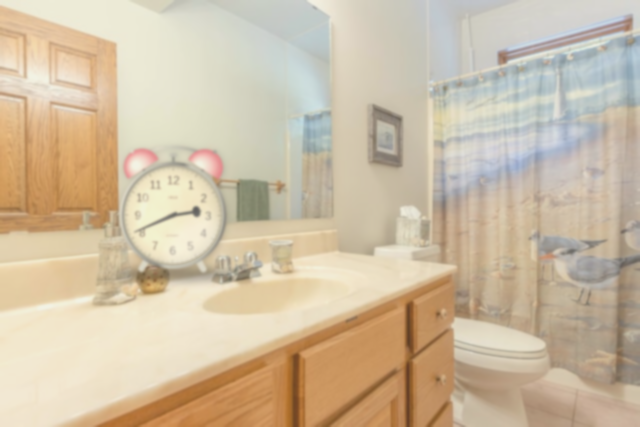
2:41
